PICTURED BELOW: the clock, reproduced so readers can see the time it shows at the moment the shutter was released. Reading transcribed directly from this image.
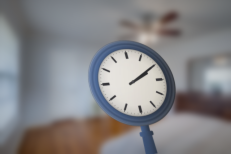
2:10
